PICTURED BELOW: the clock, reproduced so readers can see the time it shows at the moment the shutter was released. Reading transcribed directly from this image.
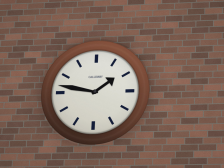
1:47
